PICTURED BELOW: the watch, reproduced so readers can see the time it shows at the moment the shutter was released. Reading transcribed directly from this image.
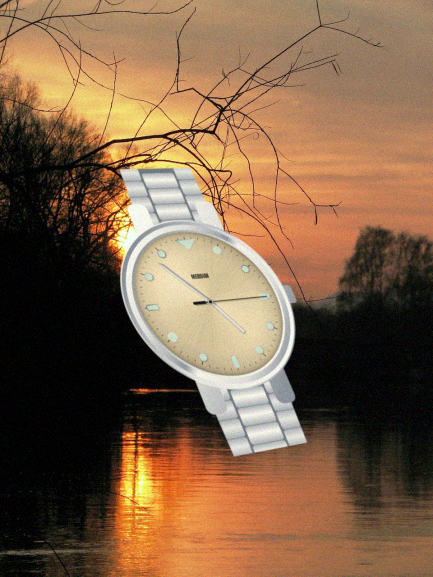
4:53:15
